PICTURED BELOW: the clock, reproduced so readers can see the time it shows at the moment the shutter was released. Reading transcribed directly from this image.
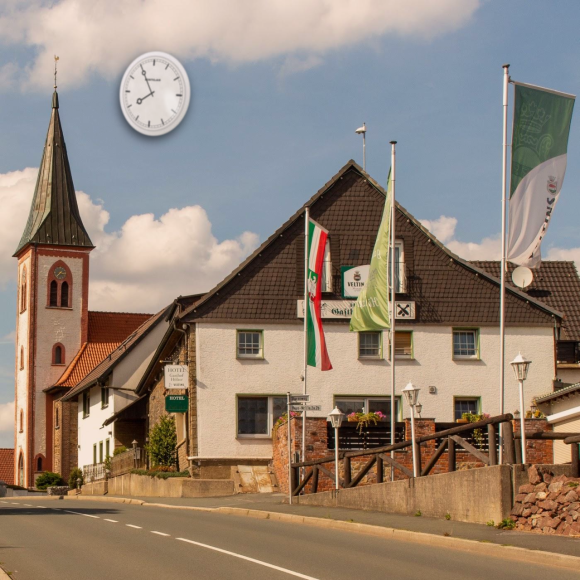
7:55
